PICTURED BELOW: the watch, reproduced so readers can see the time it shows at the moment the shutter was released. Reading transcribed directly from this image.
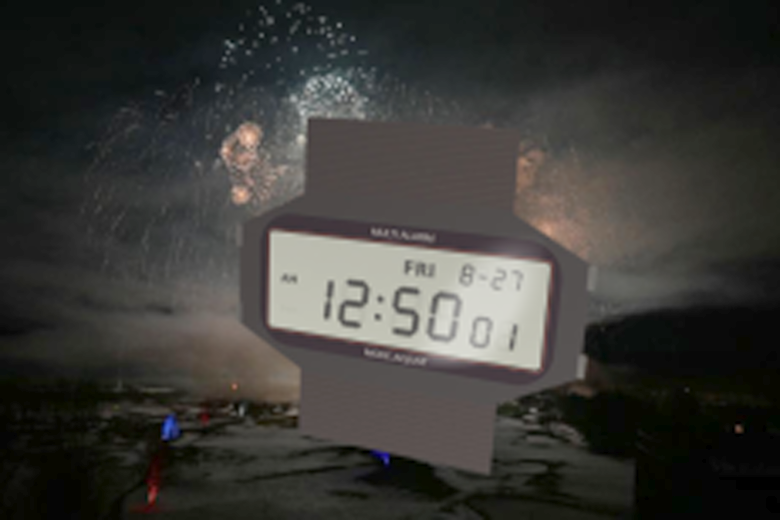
12:50:01
